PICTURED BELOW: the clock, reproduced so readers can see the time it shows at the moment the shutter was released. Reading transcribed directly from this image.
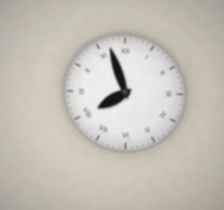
7:57
